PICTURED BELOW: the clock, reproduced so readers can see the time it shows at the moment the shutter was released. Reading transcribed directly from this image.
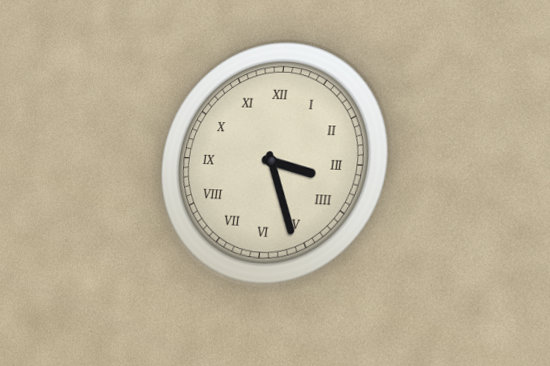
3:26
